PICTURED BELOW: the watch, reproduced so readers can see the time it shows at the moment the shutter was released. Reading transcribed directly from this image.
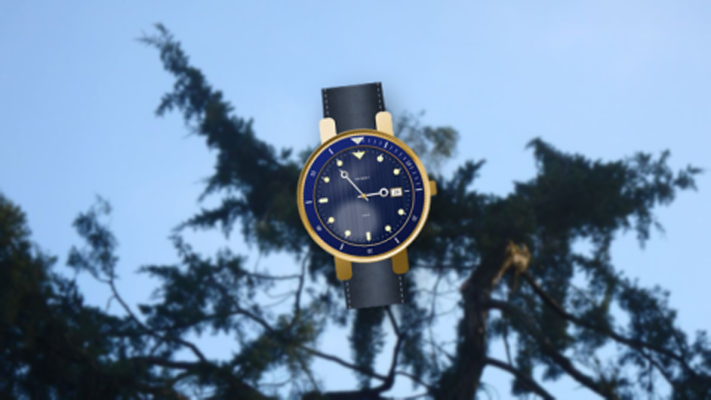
2:54
